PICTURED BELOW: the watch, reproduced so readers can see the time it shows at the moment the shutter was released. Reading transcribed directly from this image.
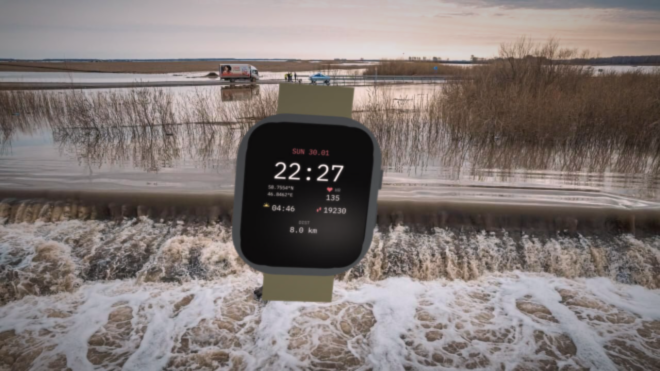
22:27
